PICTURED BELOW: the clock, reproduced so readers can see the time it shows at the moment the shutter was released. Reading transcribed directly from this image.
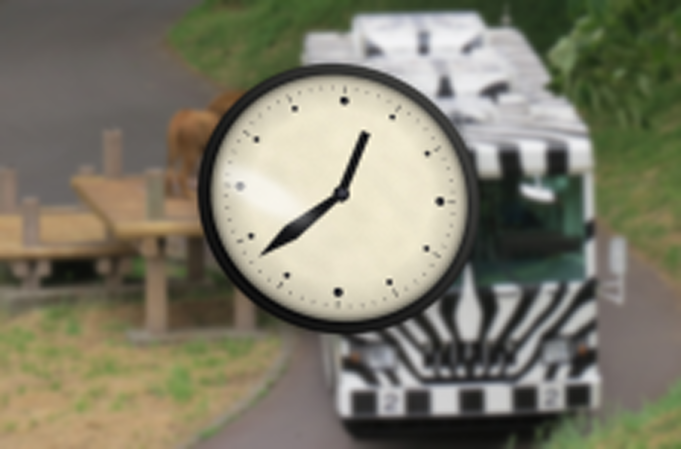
12:38
